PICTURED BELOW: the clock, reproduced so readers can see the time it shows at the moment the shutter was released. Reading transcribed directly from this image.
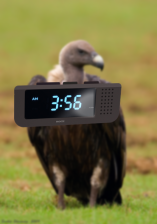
3:56
